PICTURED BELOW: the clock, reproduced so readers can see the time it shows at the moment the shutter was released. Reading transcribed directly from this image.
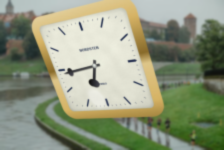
6:44
